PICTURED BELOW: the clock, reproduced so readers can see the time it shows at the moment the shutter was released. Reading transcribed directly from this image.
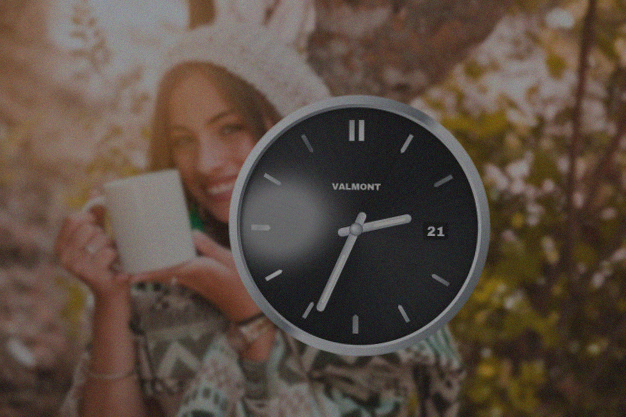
2:34
